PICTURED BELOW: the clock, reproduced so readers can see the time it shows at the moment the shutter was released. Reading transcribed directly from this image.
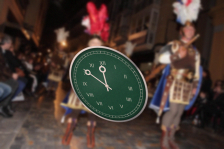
11:51
